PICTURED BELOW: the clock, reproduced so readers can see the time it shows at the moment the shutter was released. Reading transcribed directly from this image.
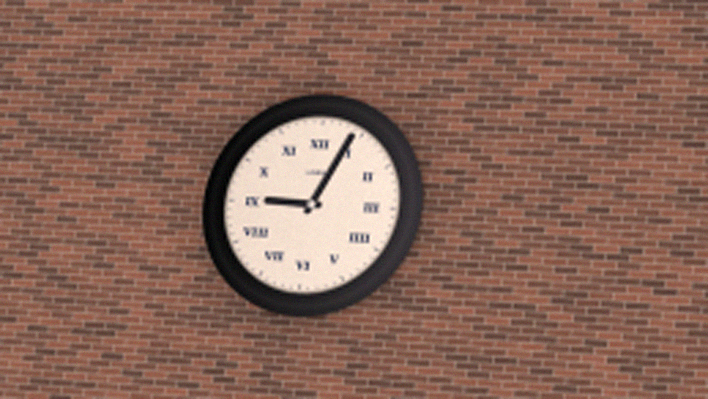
9:04
